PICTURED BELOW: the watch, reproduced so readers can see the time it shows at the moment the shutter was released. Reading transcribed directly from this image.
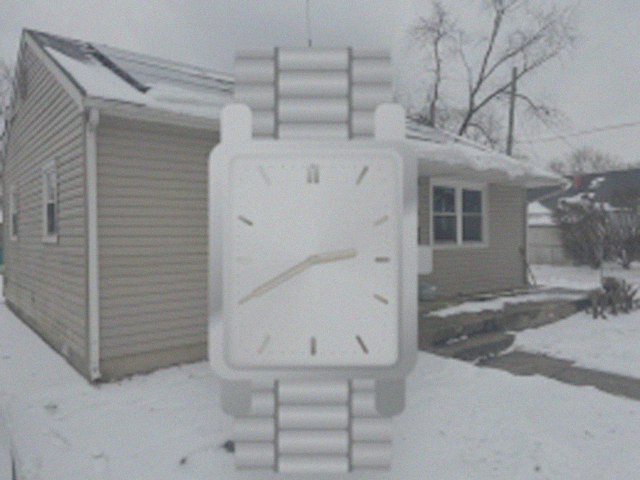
2:40
